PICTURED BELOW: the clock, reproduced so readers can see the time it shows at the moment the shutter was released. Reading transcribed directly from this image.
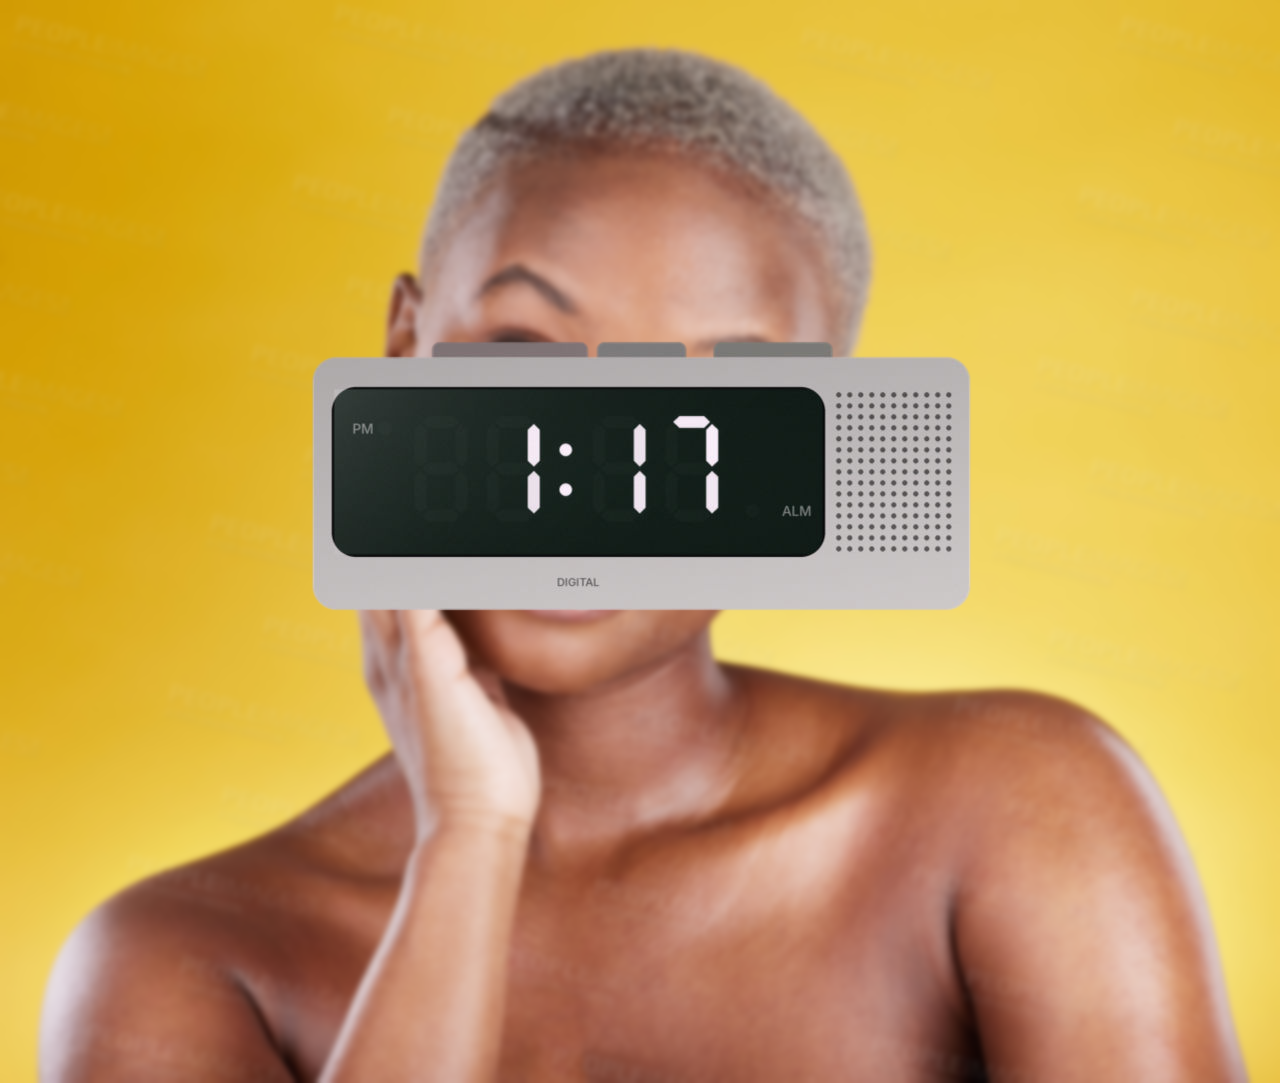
1:17
